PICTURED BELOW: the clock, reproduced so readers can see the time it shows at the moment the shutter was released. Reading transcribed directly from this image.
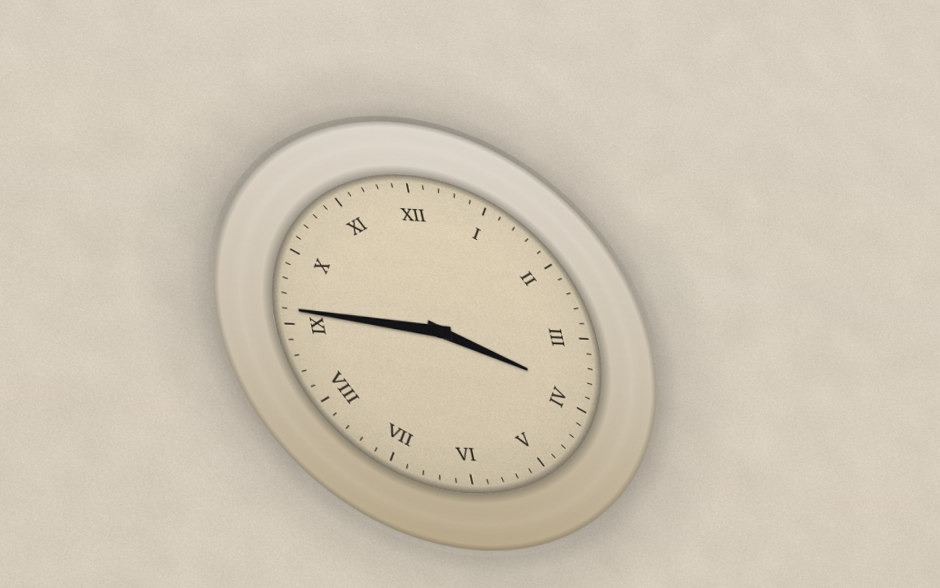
3:46
